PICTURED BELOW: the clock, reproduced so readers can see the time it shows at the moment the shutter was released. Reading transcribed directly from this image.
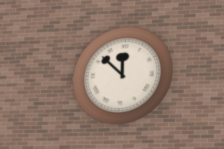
11:52
